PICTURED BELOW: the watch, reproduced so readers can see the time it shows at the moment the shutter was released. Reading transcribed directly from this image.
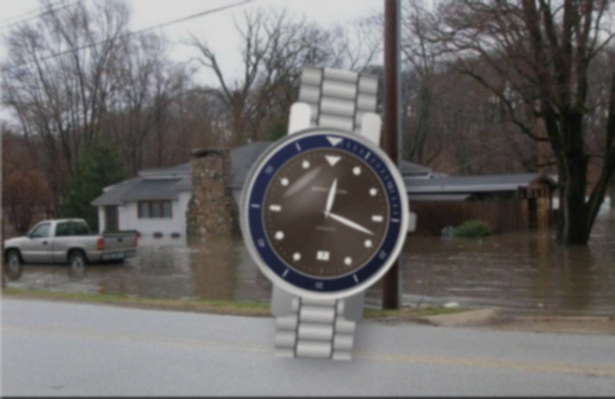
12:18
